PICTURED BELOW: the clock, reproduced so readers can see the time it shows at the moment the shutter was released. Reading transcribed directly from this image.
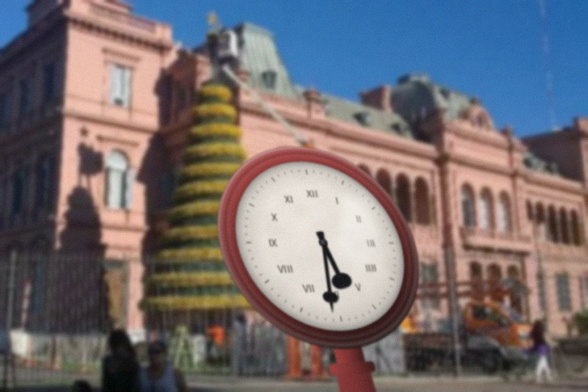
5:31
